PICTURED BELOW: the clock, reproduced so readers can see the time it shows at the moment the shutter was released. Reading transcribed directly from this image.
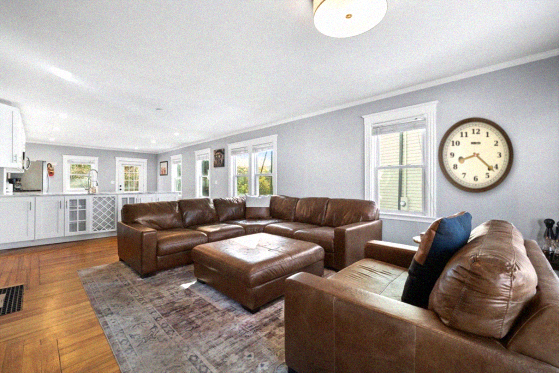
8:22
